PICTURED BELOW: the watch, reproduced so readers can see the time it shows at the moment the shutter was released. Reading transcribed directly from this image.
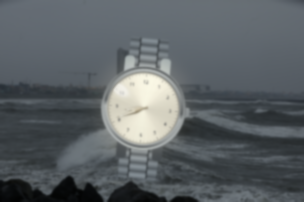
8:41
